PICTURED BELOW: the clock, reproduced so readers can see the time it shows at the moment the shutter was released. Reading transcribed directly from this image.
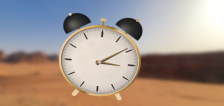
3:09
